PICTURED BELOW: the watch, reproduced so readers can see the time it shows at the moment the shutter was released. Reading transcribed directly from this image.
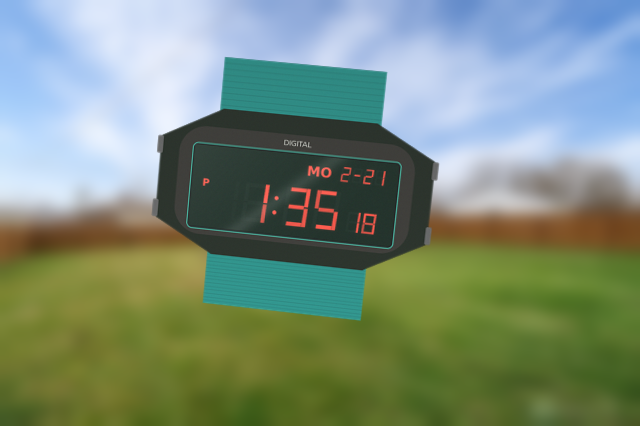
1:35:18
